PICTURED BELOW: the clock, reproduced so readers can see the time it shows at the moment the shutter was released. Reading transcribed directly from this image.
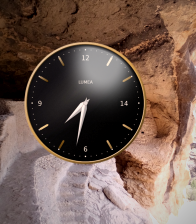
7:32
